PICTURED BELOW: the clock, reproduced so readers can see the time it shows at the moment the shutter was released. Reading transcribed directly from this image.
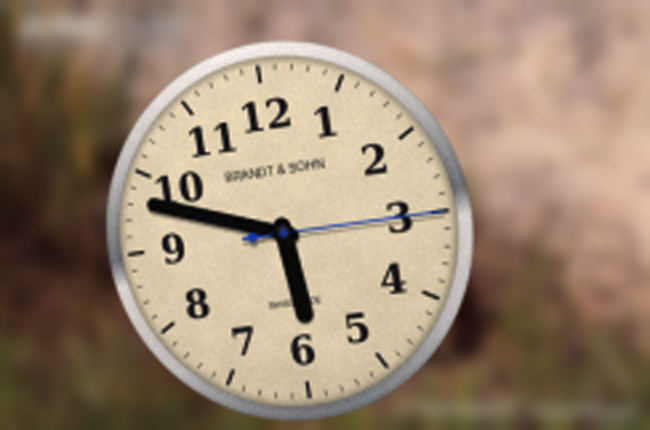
5:48:15
